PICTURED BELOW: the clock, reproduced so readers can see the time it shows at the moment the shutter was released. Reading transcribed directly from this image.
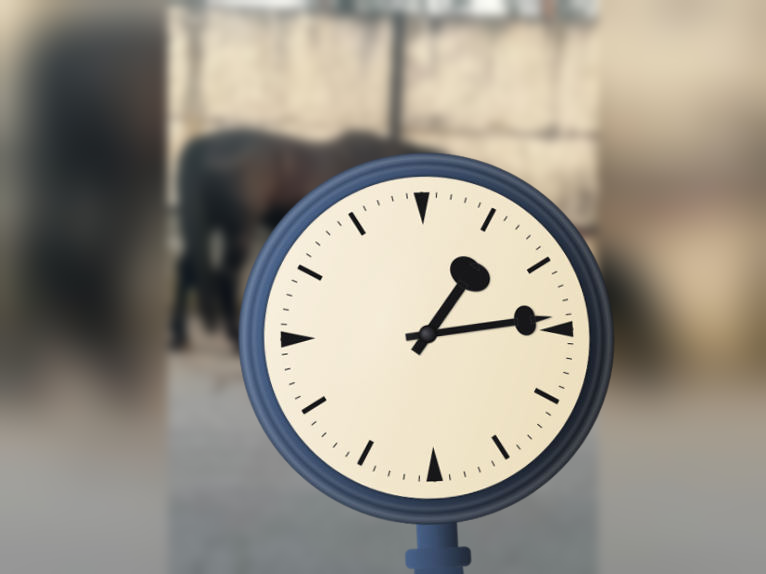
1:14
